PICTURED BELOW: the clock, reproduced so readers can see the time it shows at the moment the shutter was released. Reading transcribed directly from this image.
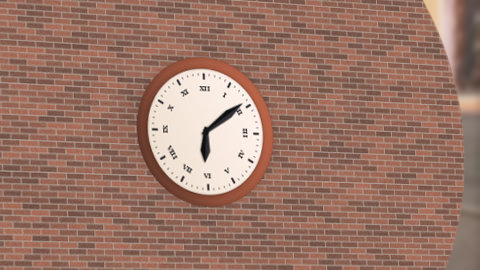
6:09
